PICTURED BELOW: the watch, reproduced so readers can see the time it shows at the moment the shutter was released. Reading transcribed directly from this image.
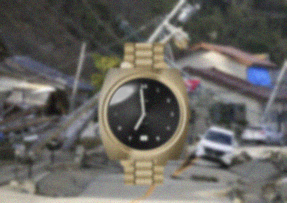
6:59
